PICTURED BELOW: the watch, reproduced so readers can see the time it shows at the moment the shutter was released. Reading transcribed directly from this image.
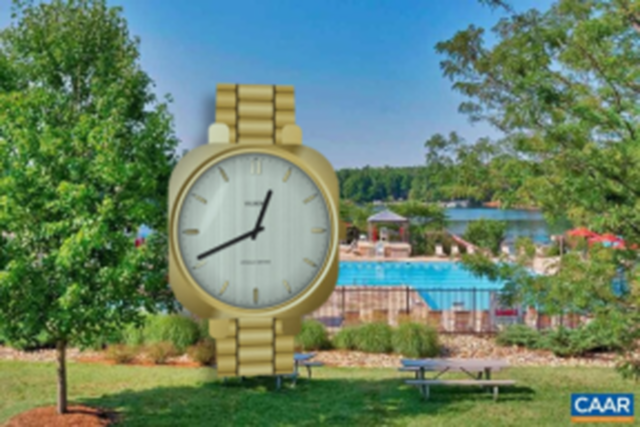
12:41
